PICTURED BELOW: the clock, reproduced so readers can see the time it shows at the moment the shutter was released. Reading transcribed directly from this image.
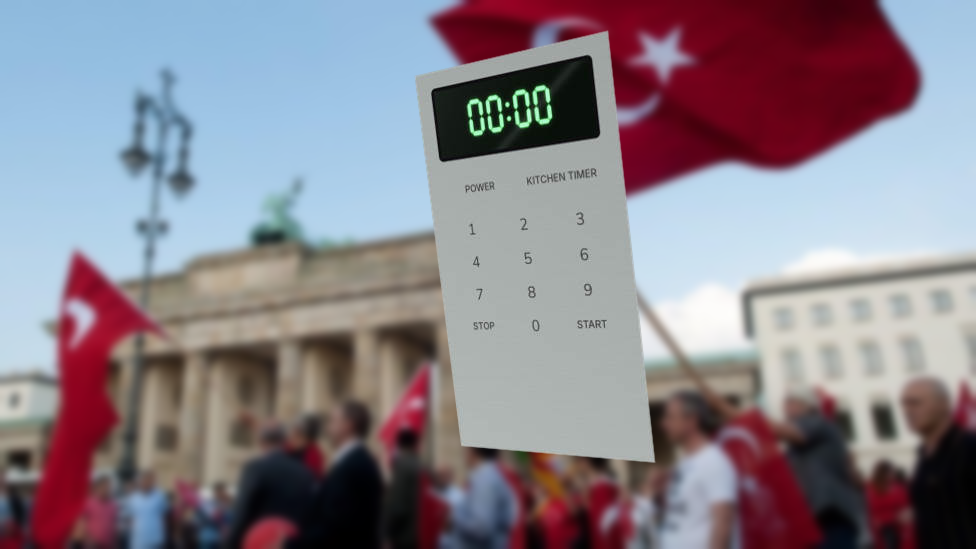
0:00
